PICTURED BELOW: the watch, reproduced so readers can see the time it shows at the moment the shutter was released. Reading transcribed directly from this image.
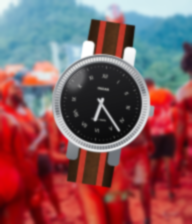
6:23
